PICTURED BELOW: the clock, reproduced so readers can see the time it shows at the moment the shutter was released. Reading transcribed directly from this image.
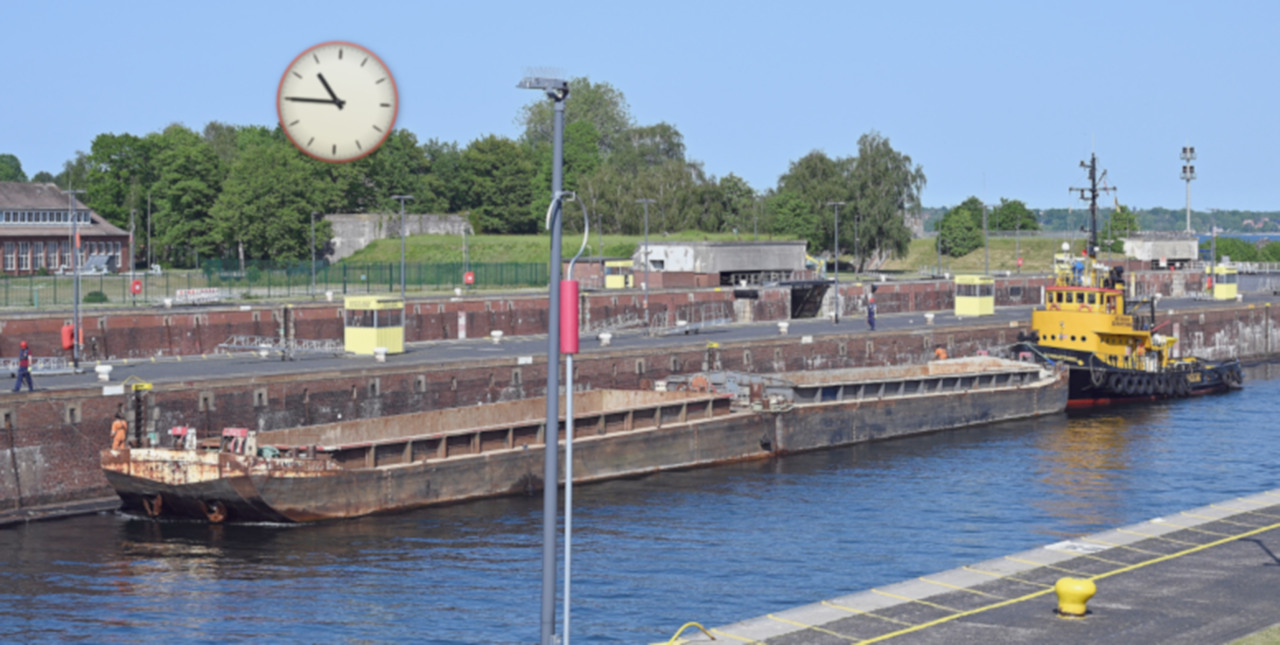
10:45
